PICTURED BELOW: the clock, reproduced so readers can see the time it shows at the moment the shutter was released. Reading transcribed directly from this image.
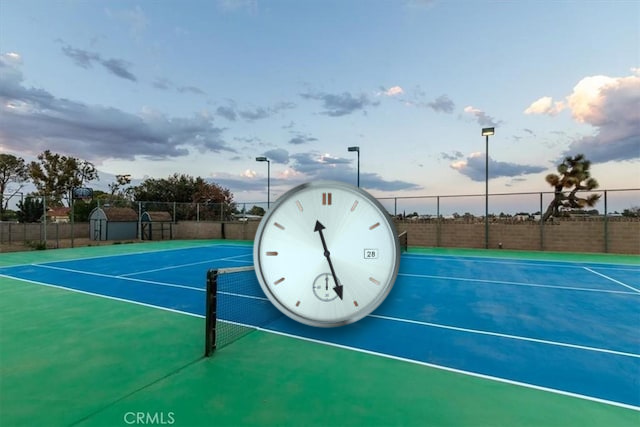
11:27
